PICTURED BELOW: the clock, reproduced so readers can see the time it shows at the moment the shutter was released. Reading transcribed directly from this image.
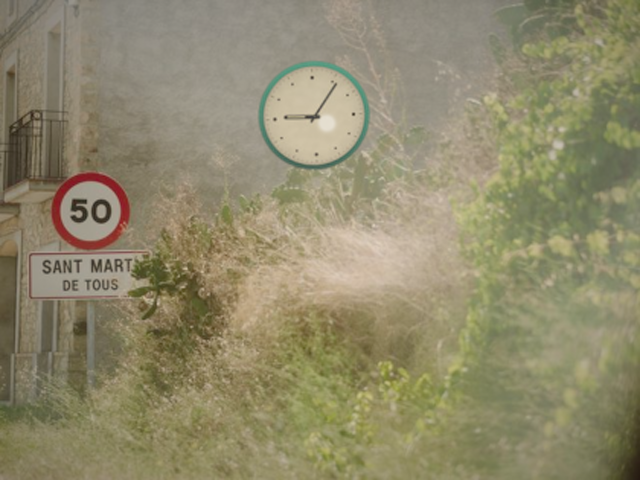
9:06
